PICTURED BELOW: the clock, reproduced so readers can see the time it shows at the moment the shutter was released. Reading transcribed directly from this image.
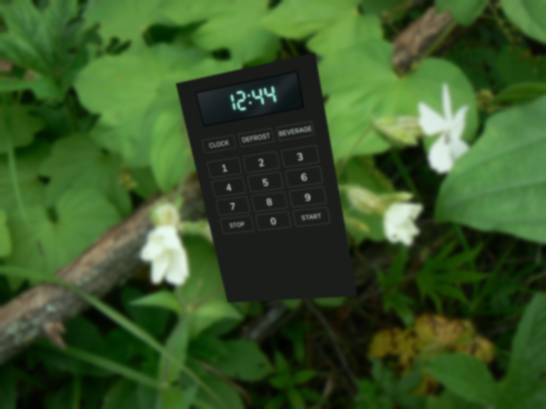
12:44
